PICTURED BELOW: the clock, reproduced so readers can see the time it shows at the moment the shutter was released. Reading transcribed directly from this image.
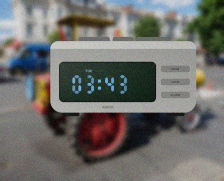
3:43
